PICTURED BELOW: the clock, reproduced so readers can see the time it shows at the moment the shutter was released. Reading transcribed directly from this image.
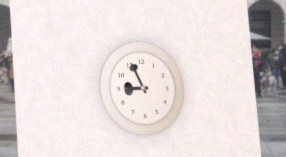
8:56
